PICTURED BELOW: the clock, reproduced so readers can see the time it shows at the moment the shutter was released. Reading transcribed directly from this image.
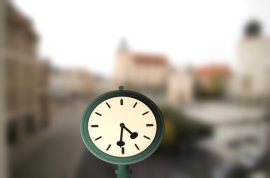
4:31
